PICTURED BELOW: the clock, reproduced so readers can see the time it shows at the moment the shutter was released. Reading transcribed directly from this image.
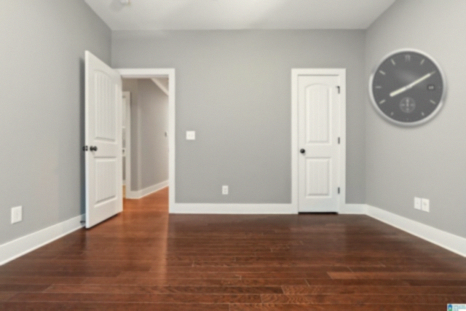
8:10
